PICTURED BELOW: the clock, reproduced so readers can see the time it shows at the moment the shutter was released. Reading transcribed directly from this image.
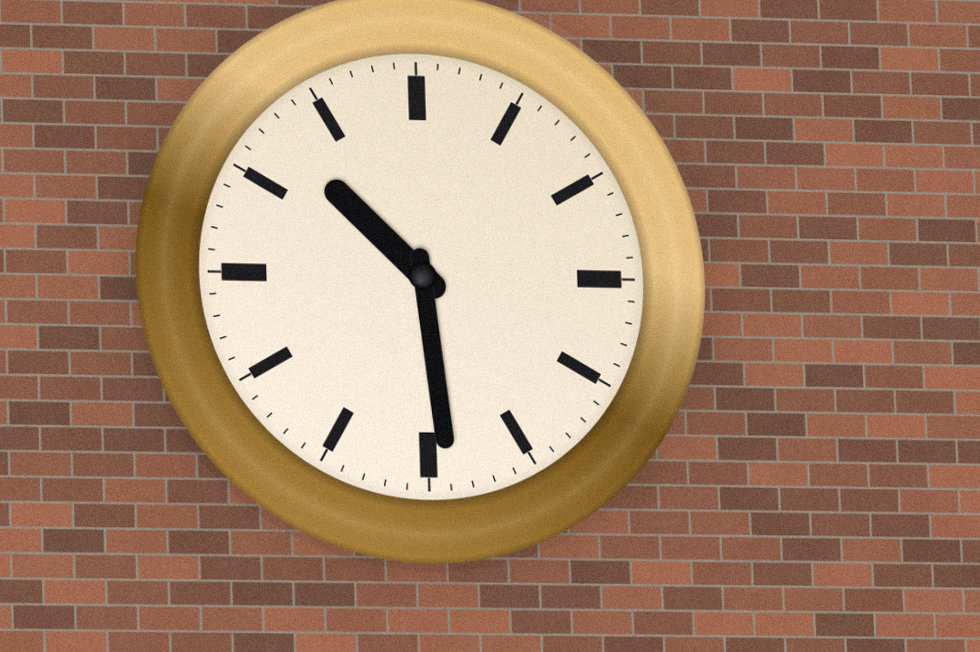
10:29
